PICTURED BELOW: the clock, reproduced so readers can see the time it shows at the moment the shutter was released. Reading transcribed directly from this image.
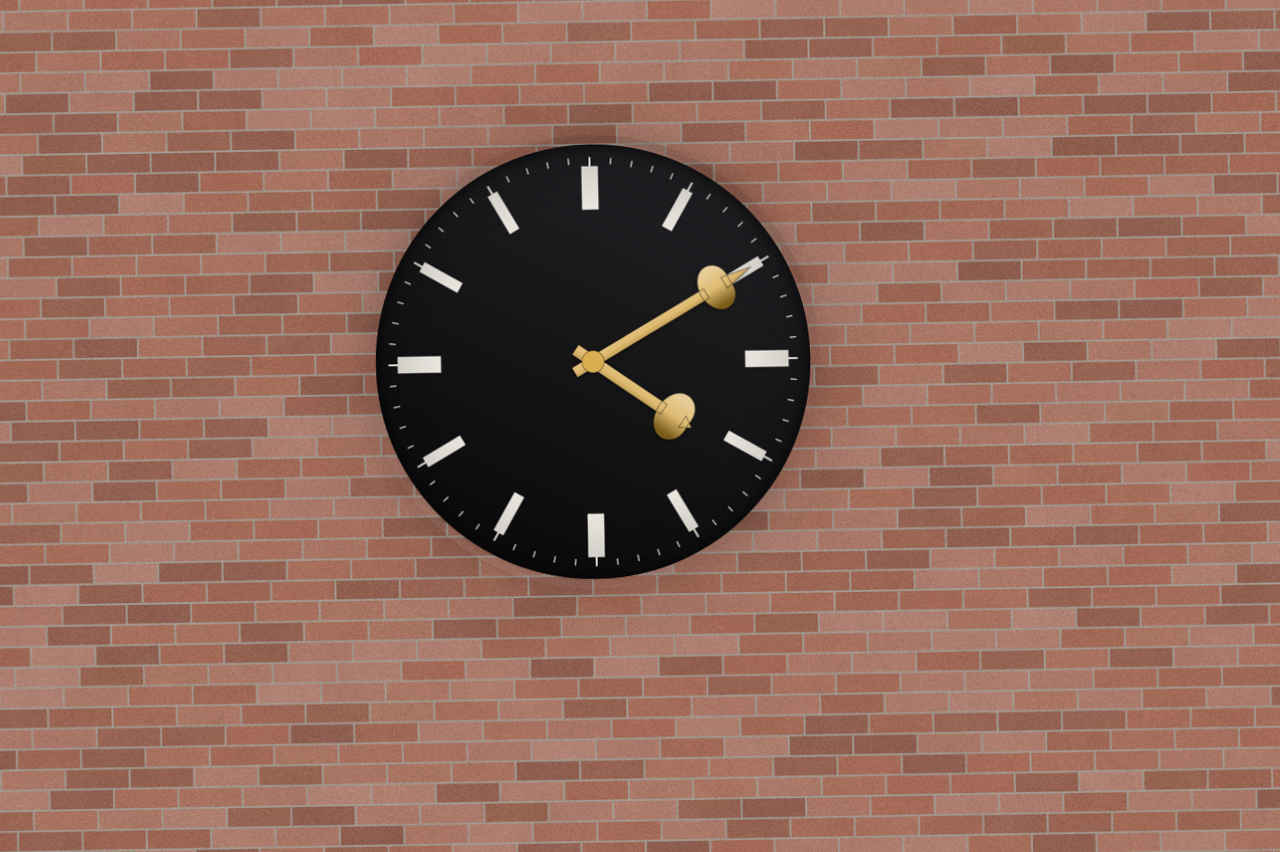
4:10
